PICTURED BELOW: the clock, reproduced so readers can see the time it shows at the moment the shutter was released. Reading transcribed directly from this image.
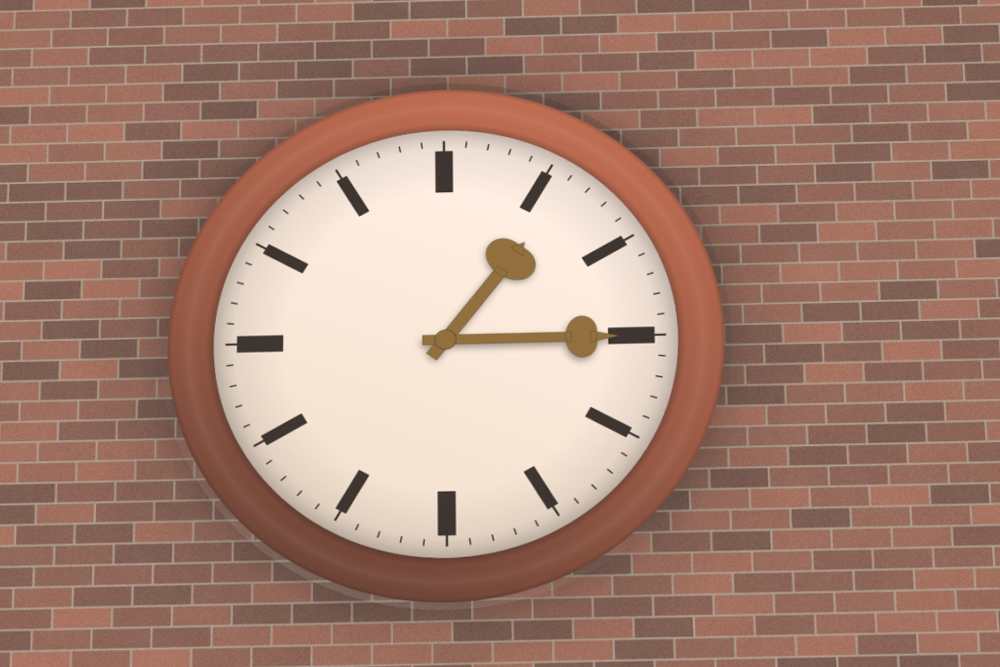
1:15
